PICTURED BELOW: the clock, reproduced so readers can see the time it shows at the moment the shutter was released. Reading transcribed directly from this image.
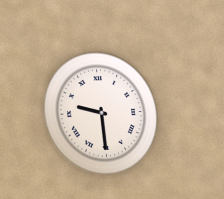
9:30
